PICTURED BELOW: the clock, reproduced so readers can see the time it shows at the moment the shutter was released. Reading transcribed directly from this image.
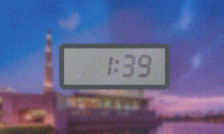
1:39
